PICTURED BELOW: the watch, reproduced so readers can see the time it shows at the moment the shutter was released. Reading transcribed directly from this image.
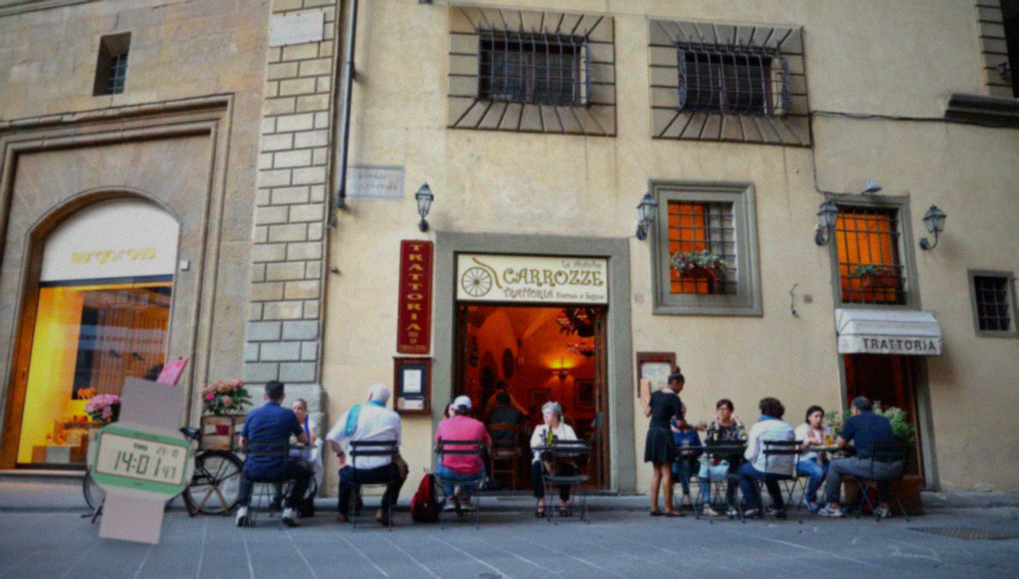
14:01:47
